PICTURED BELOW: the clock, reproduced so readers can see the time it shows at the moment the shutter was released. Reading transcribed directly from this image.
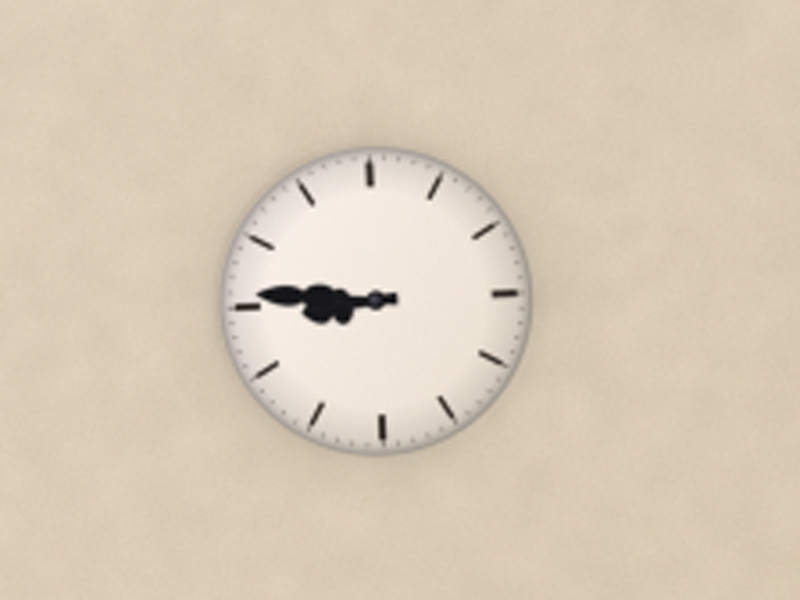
8:46
